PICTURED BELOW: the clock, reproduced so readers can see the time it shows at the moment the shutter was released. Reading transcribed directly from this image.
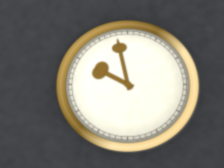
9:58
